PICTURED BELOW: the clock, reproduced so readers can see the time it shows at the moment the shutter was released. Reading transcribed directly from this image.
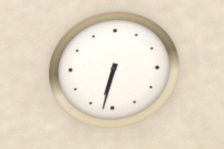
6:32
